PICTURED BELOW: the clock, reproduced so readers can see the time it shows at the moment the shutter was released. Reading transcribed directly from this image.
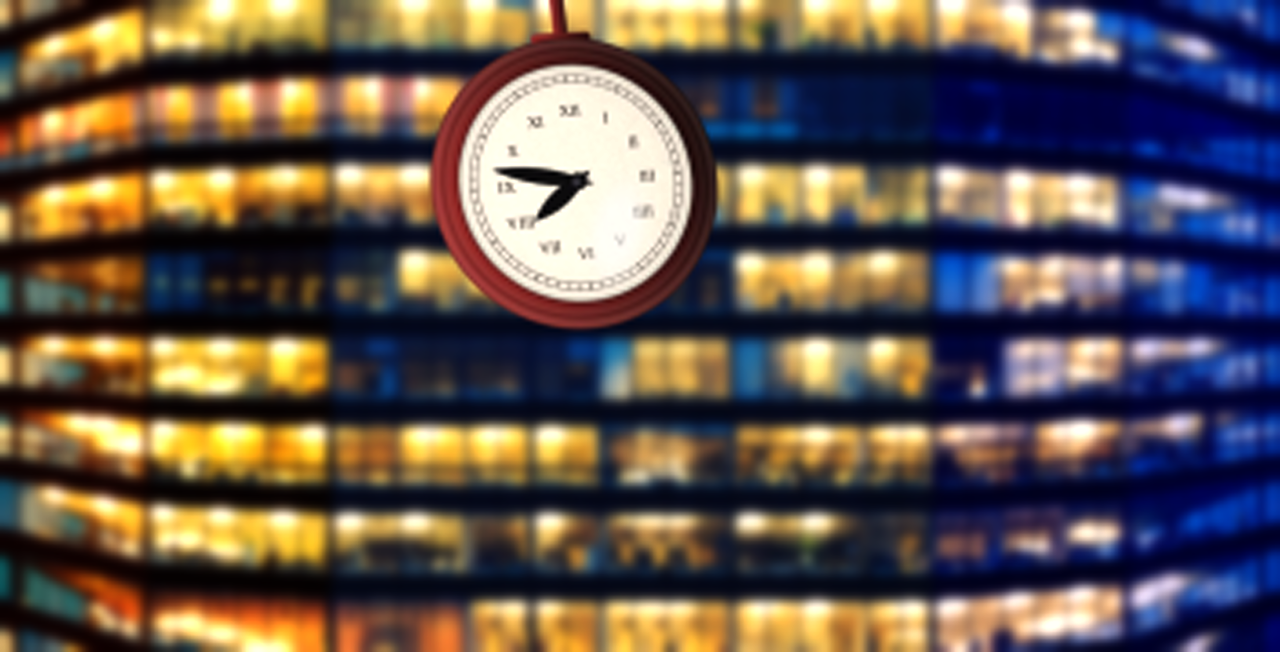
7:47
